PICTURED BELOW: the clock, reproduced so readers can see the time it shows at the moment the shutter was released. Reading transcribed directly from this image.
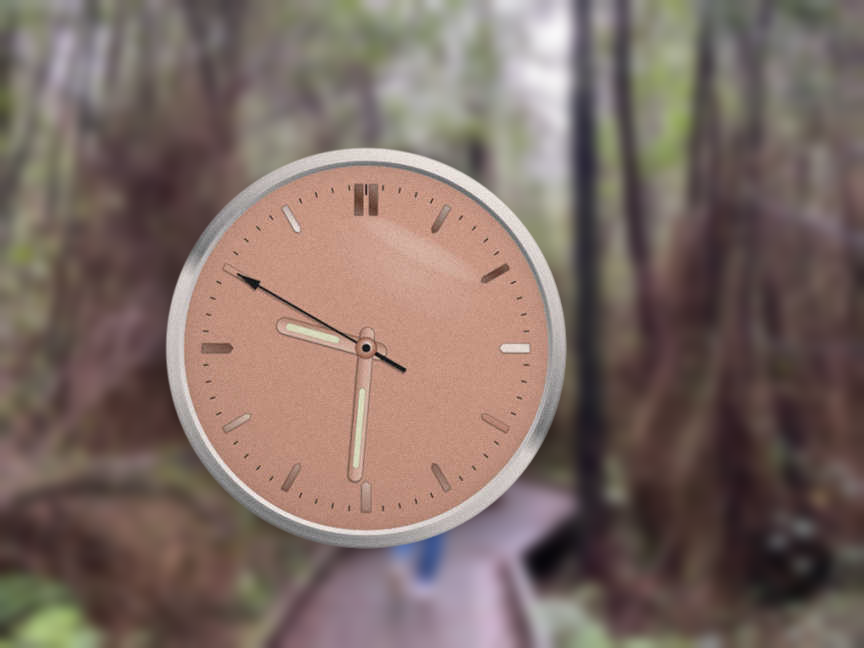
9:30:50
